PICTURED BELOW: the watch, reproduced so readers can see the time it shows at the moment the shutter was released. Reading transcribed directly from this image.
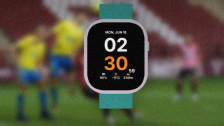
2:30
